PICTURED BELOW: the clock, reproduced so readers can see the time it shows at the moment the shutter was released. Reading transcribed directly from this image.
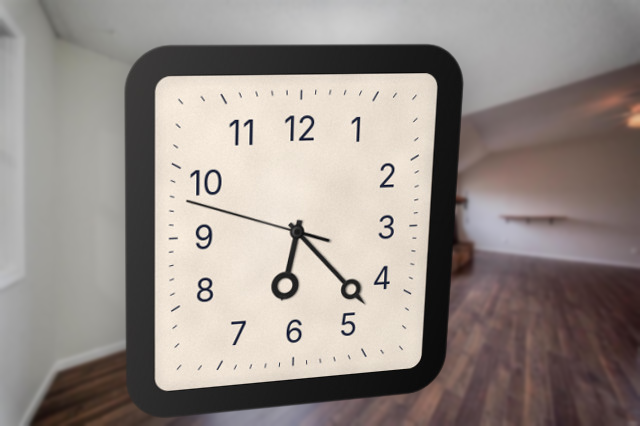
6:22:48
